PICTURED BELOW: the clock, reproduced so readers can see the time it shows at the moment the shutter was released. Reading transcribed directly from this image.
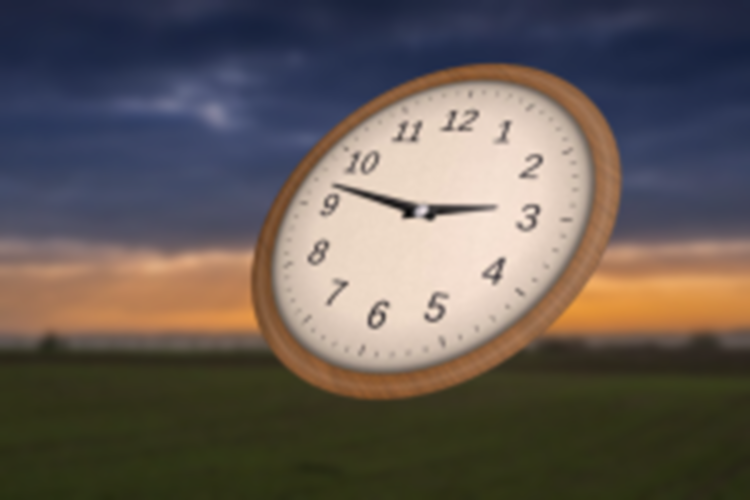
2:47
